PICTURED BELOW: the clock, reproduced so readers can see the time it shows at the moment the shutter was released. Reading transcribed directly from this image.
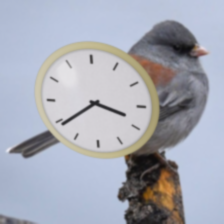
3:39
